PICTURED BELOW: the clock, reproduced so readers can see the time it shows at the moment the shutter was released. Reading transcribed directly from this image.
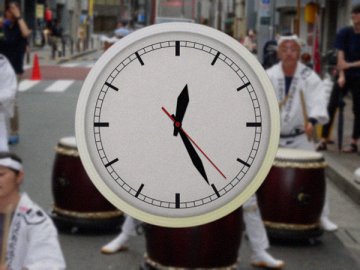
12:25:23
